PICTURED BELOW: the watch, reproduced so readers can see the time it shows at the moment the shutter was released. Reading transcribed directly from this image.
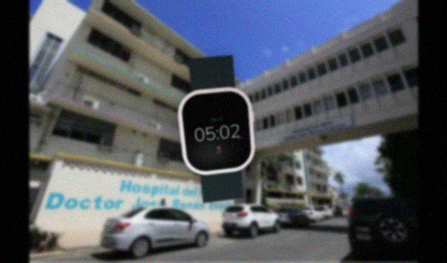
5:02
